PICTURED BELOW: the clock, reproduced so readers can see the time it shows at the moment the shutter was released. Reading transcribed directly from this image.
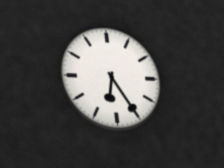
6:25
